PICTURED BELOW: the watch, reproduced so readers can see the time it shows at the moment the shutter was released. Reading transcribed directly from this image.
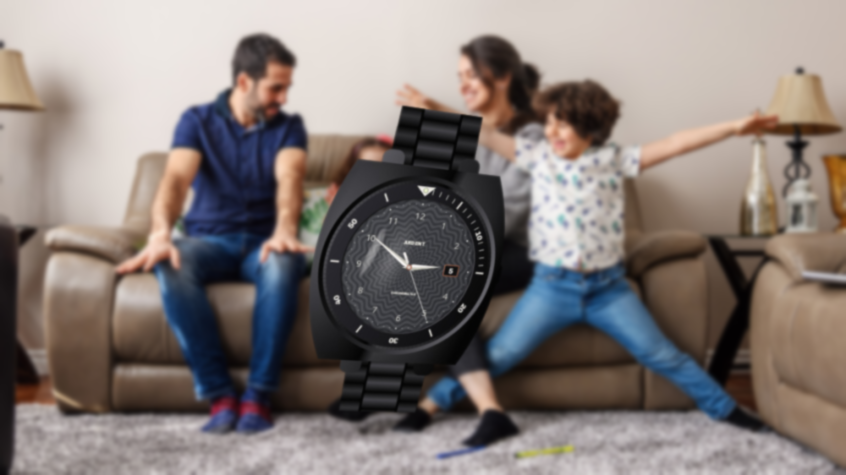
2:50:25
